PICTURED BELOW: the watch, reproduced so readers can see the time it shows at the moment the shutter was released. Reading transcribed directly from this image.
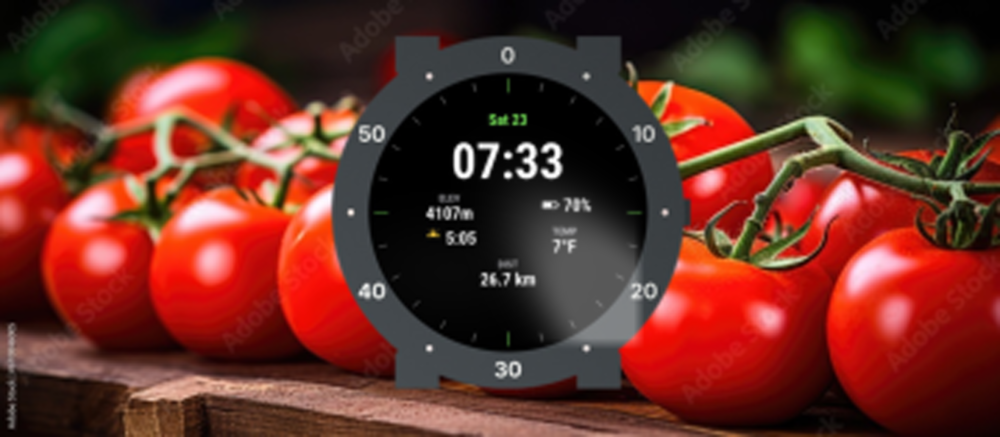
7:33
